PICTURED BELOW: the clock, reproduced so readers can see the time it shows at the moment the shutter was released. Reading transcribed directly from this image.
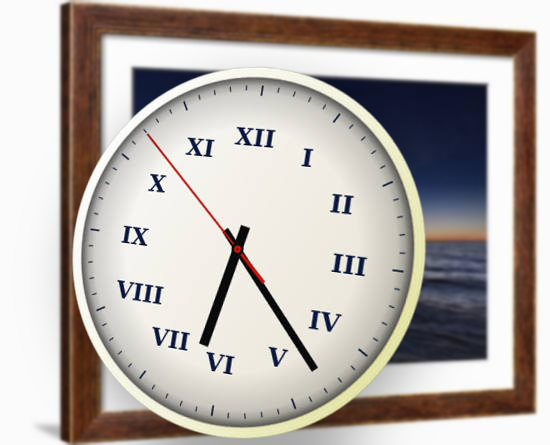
6:22:52
